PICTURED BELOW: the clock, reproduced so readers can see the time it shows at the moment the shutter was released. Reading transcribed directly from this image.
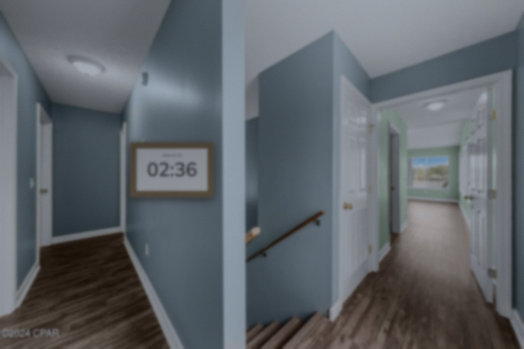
2:36
